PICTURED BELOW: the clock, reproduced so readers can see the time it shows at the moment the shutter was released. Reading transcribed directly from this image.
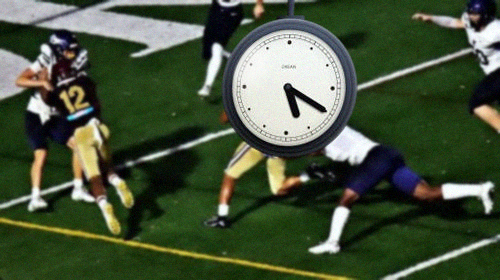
5:20
